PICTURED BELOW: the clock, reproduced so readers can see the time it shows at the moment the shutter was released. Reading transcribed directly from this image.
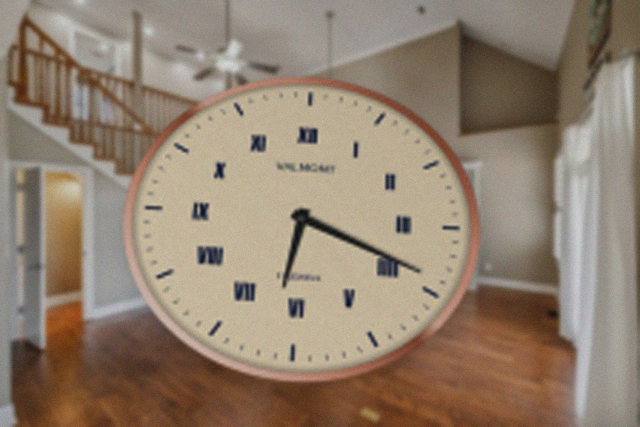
6:19
